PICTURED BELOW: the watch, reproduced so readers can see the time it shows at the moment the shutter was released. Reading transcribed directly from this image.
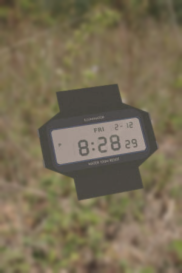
8:28:29
